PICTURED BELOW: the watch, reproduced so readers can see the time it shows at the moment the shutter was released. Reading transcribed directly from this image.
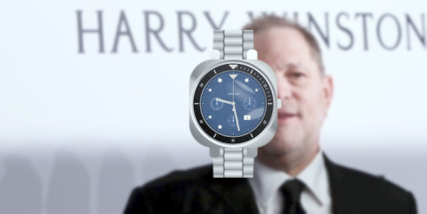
9:28
